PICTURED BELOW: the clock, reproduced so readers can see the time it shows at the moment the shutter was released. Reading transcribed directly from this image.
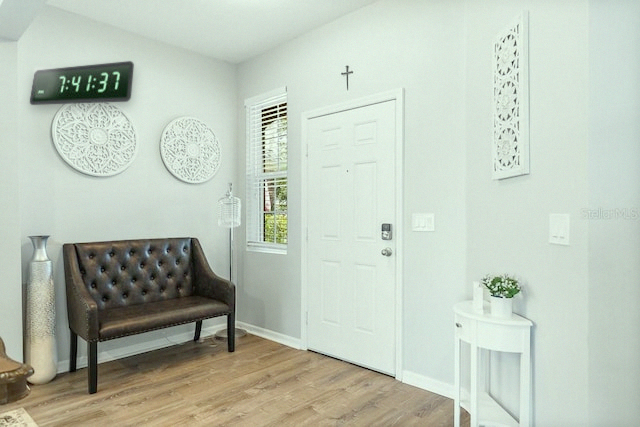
7:41:37
